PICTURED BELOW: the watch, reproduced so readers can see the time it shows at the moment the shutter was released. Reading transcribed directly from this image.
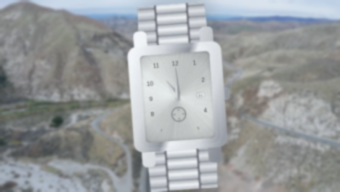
11:00
